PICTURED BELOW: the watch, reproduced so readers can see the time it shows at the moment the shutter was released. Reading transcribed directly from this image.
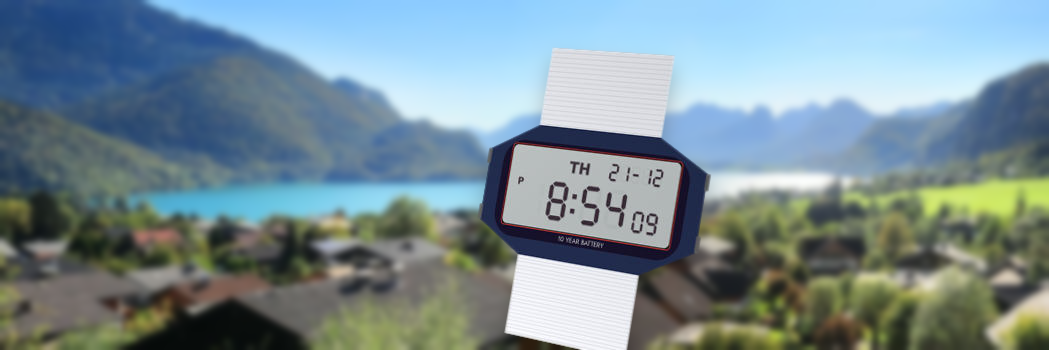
8:54:09
